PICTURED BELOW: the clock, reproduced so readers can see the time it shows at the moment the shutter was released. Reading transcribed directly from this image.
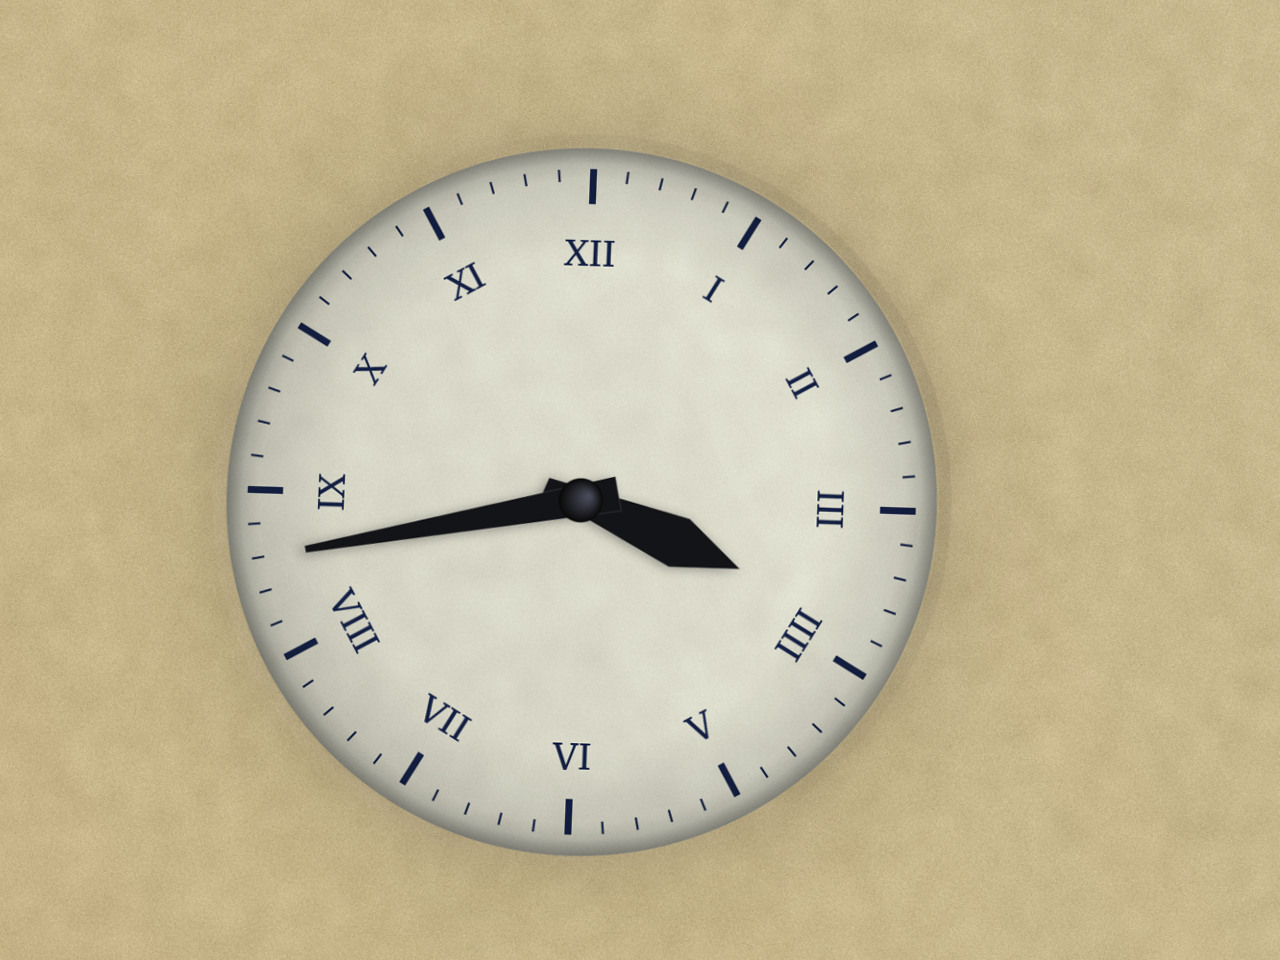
3:43
